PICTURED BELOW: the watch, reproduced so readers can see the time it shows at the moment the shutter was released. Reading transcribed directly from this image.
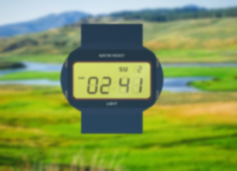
2:41
